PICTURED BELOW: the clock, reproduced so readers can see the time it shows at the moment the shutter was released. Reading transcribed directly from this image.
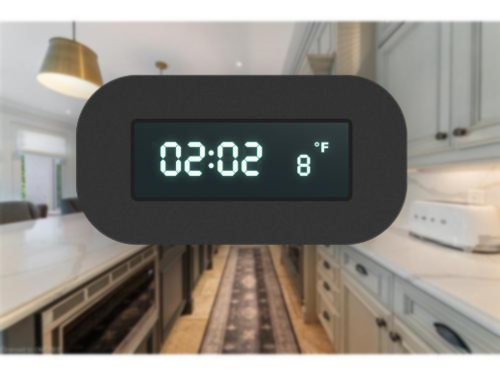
2:02
